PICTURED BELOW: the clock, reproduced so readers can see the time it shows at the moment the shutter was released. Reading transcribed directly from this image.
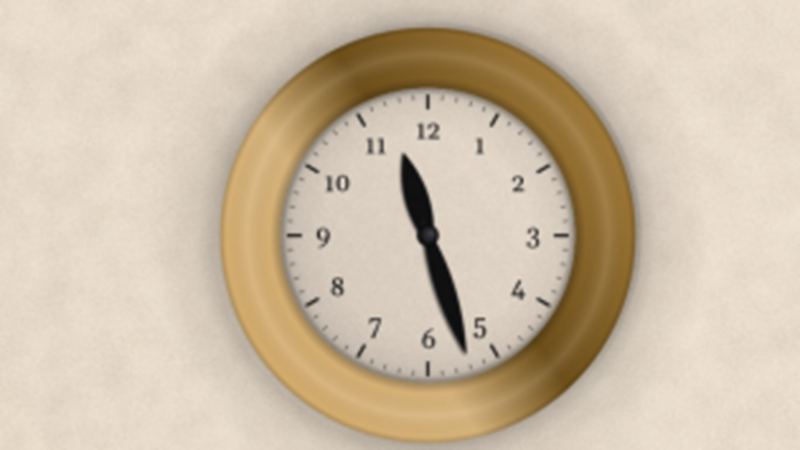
11:27
